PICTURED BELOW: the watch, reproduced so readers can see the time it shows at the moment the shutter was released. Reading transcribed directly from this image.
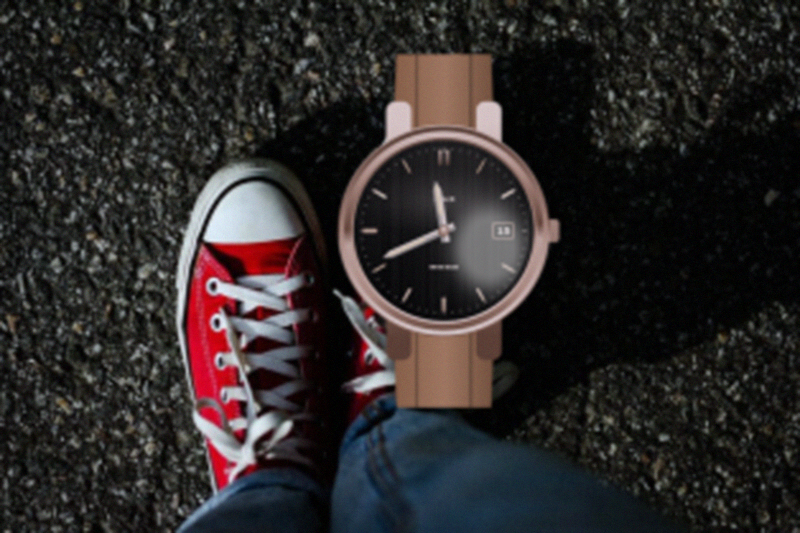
11:41
